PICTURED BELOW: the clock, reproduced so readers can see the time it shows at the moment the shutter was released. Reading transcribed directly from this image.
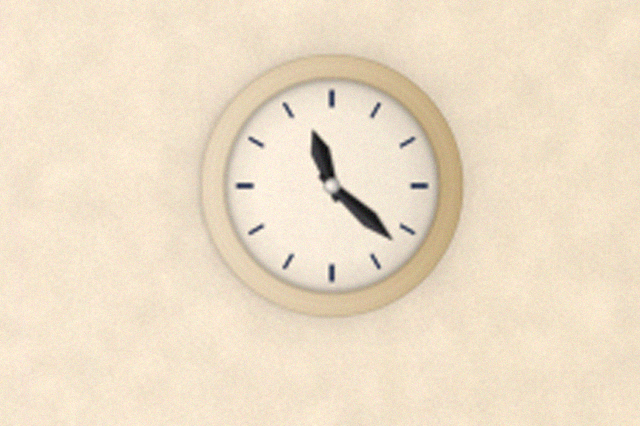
11:22
